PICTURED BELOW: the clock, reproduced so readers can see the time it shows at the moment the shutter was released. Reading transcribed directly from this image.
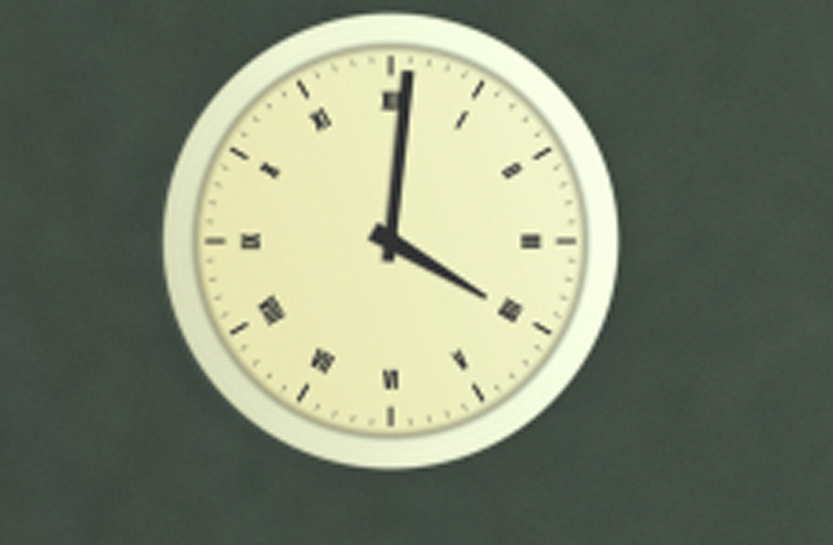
4:01
